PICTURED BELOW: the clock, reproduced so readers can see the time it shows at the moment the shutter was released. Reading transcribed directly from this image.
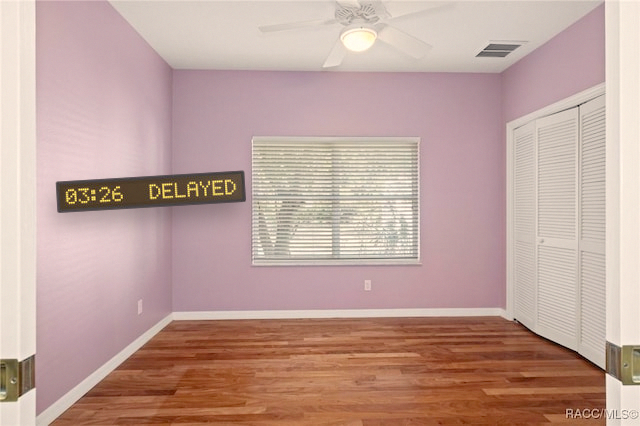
3:26
